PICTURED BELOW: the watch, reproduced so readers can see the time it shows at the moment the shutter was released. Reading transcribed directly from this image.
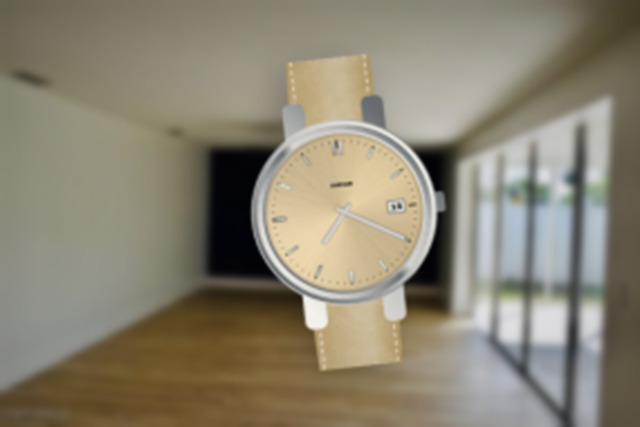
7:20
